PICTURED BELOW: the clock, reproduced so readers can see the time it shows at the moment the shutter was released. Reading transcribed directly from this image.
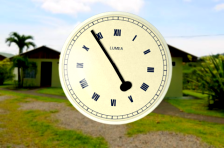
4:54
